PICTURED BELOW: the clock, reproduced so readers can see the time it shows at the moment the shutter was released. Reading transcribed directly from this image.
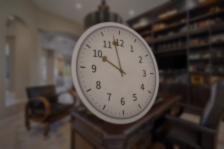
9:58
